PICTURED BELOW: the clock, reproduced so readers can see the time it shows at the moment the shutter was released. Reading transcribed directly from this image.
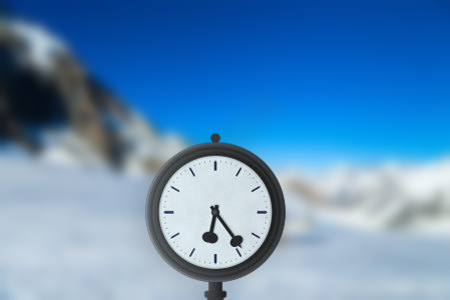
6:24
